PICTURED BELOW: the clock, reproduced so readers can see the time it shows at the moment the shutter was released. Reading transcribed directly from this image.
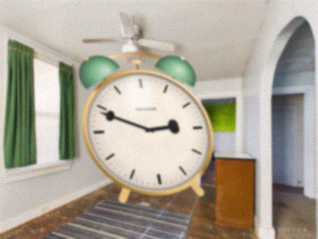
2:49
